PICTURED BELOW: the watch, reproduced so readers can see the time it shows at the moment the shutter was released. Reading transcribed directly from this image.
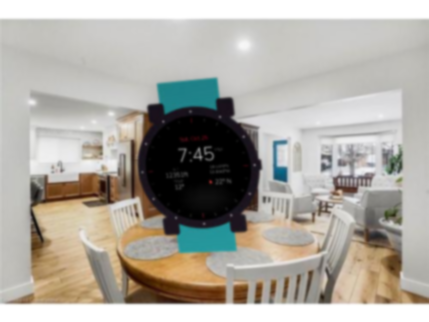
7:45
